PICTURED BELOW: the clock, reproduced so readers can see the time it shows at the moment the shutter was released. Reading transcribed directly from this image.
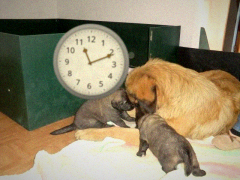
11:11
